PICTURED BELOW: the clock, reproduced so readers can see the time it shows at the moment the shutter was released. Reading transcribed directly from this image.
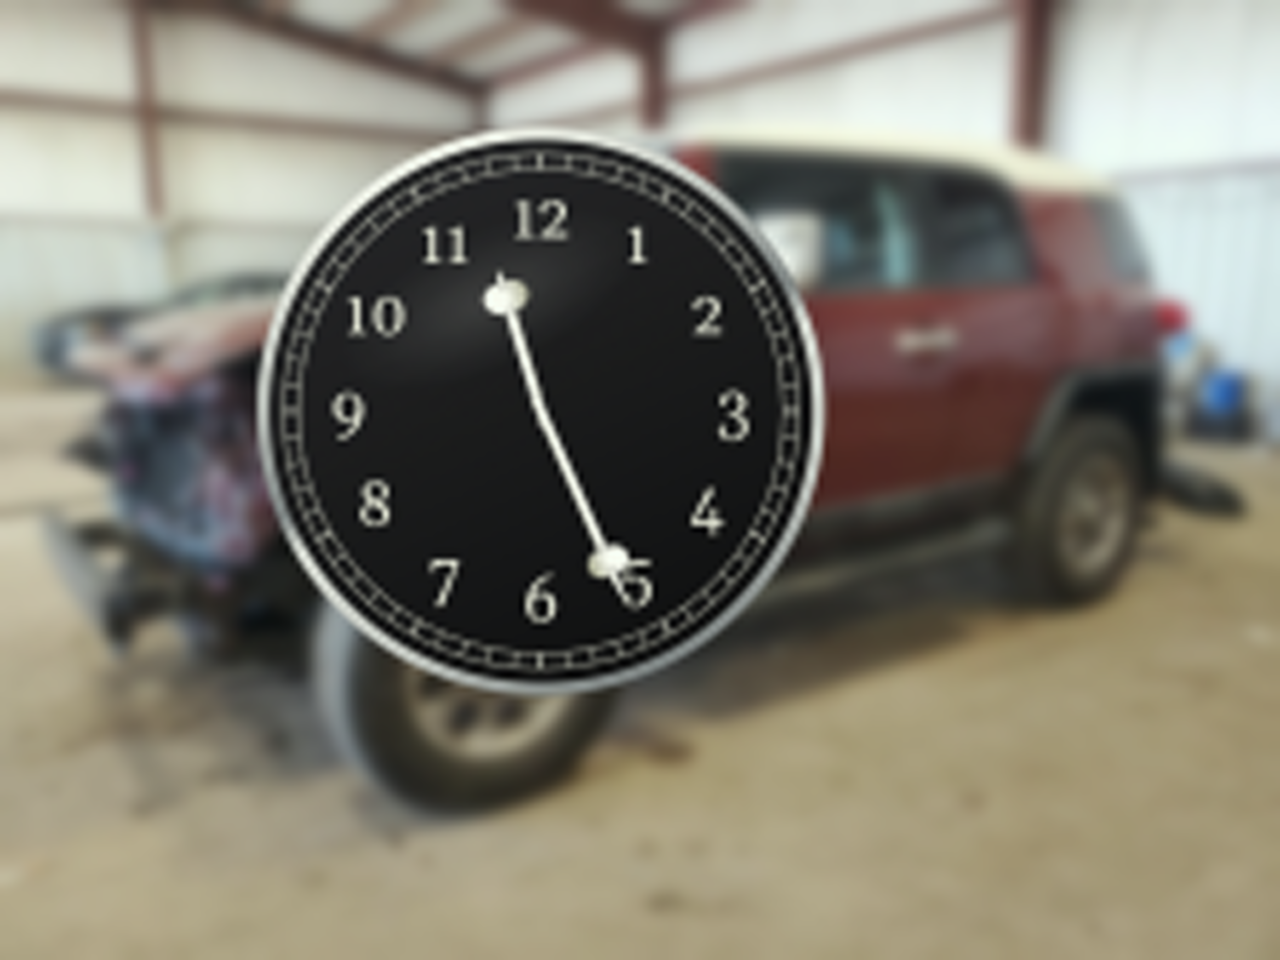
11:26
